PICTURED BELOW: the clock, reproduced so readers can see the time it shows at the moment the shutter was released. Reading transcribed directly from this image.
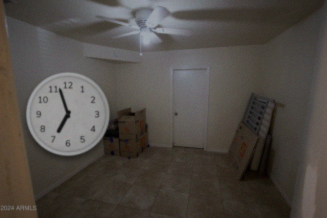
6:57
